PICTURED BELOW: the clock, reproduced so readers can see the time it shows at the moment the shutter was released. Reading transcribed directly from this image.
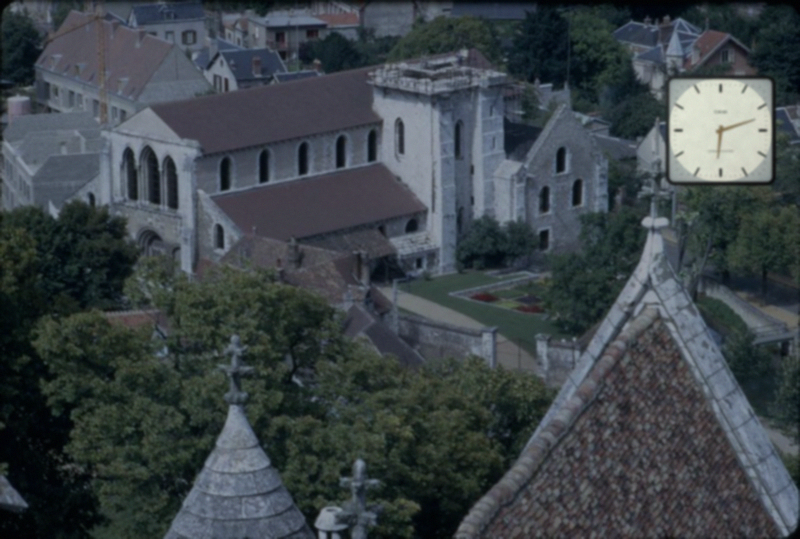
6:12
